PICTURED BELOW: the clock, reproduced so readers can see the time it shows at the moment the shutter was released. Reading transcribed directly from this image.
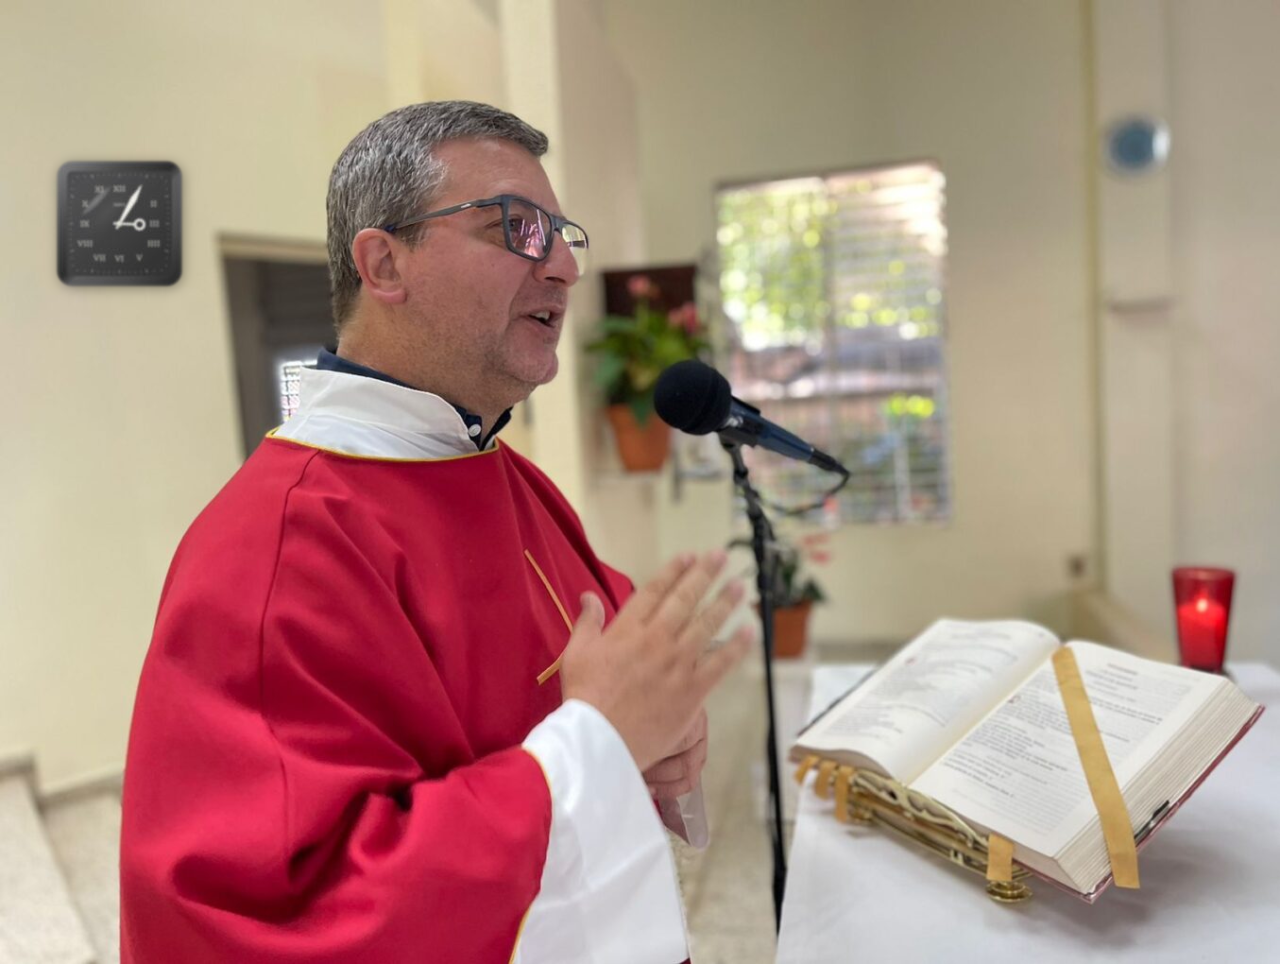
3:05
